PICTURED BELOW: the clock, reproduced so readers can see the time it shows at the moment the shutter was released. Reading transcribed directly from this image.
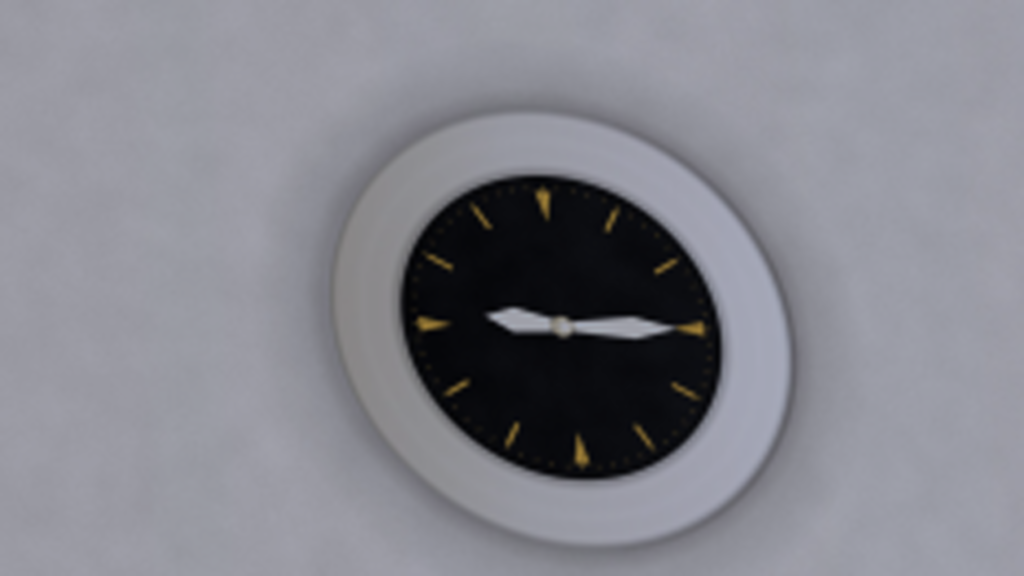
9:15
